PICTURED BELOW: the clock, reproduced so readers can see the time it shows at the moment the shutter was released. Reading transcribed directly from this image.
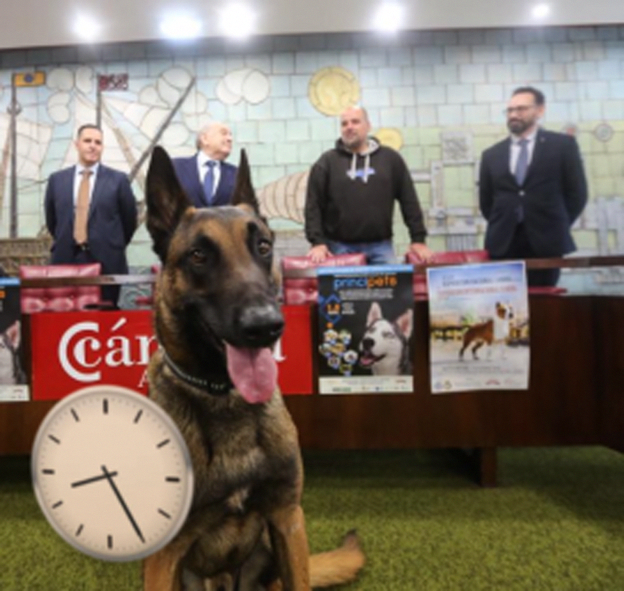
8:25
